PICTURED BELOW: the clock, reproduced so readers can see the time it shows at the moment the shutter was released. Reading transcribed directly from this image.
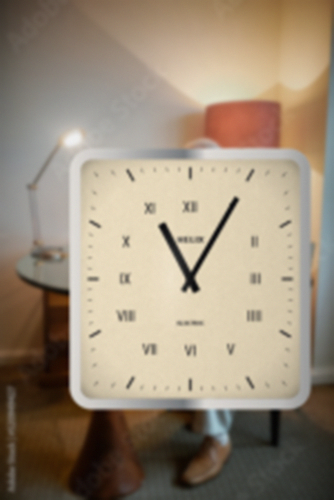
11:05
